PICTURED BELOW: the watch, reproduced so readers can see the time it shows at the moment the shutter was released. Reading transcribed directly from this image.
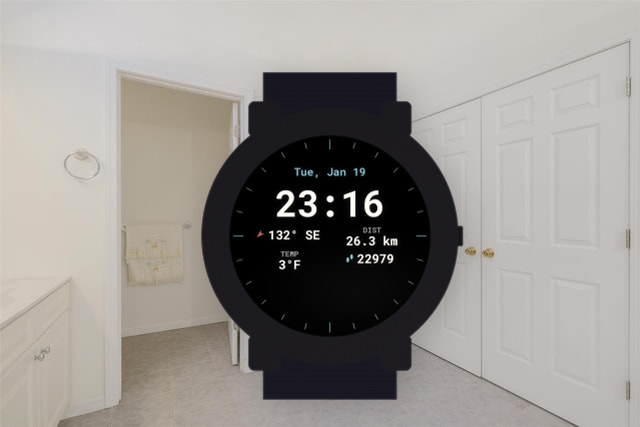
23:16
